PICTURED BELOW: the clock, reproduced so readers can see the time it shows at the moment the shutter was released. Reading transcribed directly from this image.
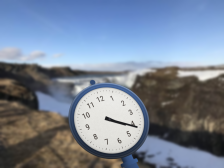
4:21
